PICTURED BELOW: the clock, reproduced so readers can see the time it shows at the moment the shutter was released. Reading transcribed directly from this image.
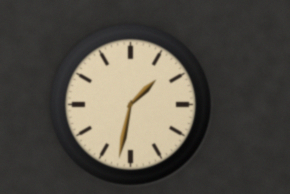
1:32
